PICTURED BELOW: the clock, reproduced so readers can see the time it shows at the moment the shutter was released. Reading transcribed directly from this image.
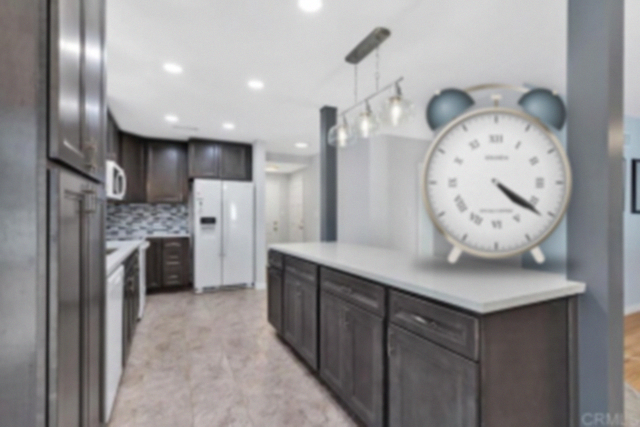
4:21
